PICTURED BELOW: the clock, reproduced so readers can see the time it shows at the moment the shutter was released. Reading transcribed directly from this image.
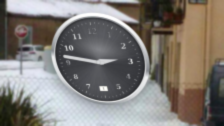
2:47
